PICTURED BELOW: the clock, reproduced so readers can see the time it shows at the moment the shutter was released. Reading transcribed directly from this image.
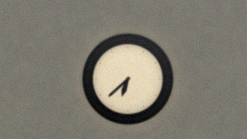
6:38
